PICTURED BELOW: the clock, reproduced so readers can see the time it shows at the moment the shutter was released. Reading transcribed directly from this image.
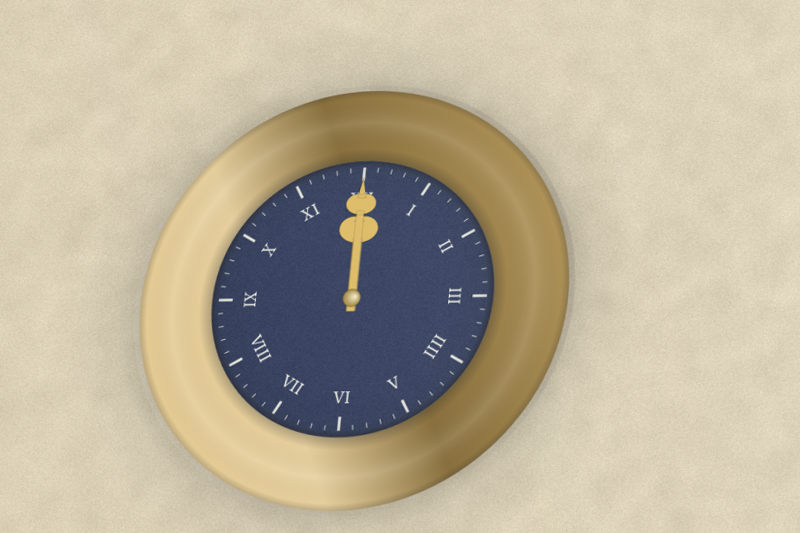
12:00
